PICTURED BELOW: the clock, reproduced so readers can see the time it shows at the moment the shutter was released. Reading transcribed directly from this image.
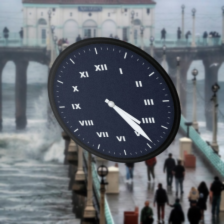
4:24
